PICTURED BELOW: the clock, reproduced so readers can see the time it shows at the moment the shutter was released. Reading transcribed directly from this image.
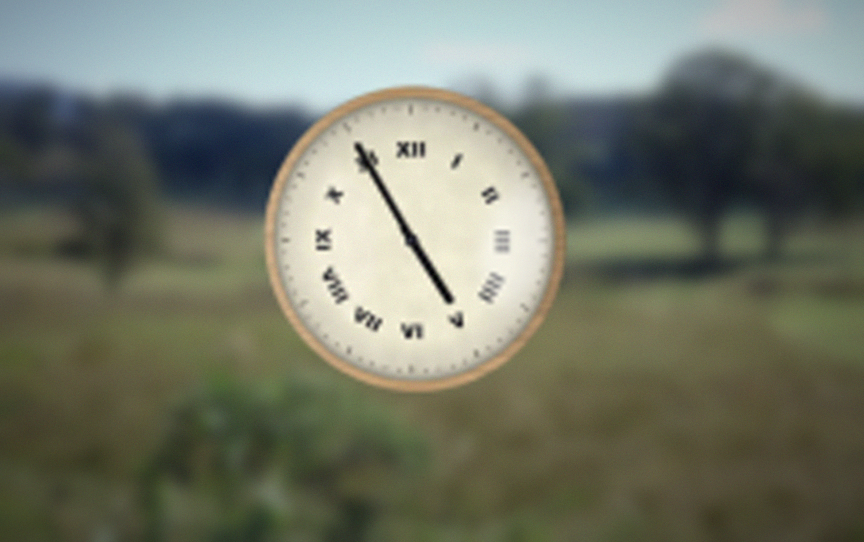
4:55
